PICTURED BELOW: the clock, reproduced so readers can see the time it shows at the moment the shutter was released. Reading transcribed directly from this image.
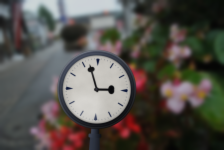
2:57
